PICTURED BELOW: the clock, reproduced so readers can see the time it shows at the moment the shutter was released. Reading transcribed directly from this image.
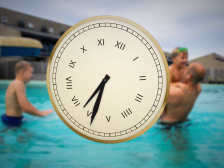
6:29
